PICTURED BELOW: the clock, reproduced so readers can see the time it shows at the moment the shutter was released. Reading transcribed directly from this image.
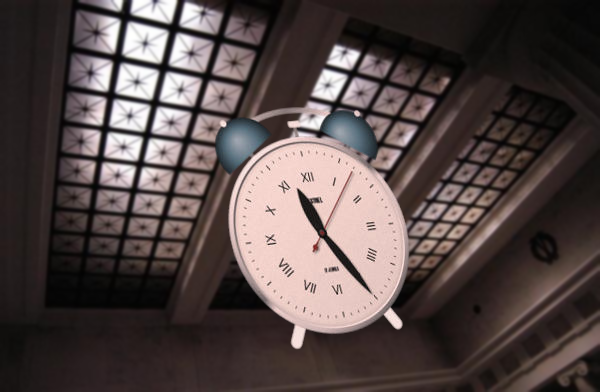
11:25:07
